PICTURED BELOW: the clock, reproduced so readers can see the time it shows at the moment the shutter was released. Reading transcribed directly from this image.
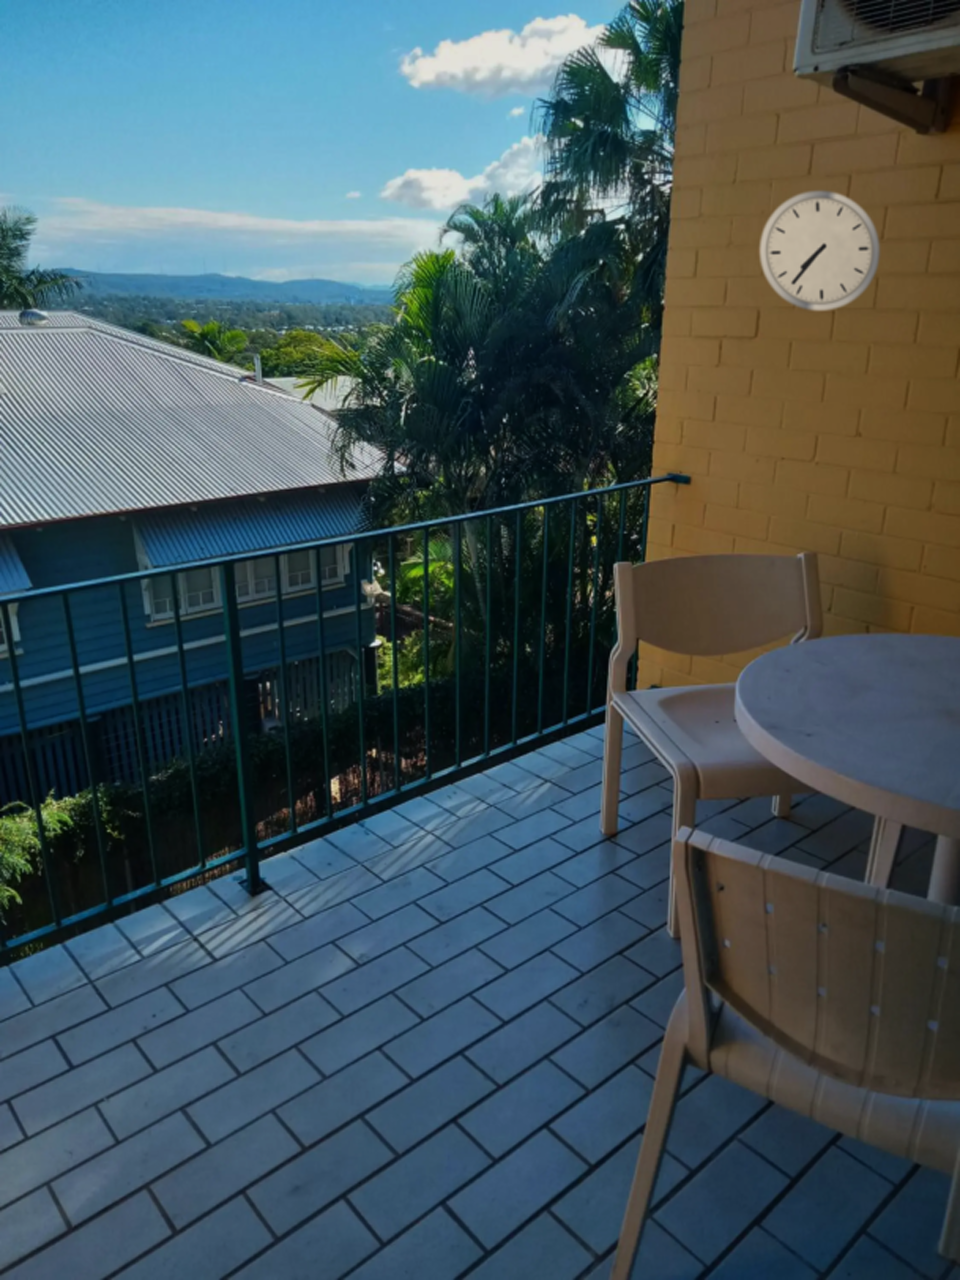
7:37
